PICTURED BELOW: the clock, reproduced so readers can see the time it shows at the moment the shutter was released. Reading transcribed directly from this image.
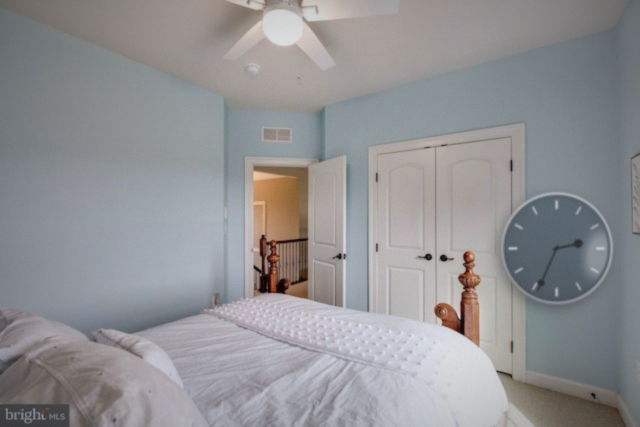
2:34
